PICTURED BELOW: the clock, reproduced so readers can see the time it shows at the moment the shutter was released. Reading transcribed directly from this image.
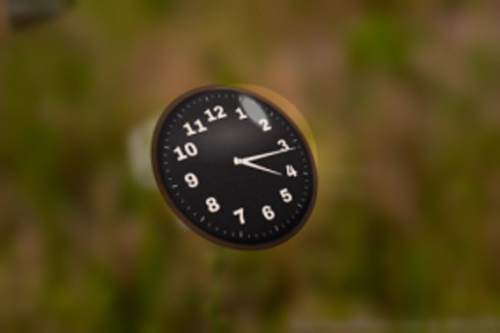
4:16
